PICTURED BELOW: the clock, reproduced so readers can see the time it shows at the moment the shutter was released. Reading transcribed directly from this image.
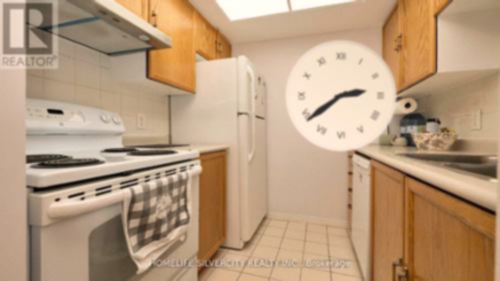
2:39
